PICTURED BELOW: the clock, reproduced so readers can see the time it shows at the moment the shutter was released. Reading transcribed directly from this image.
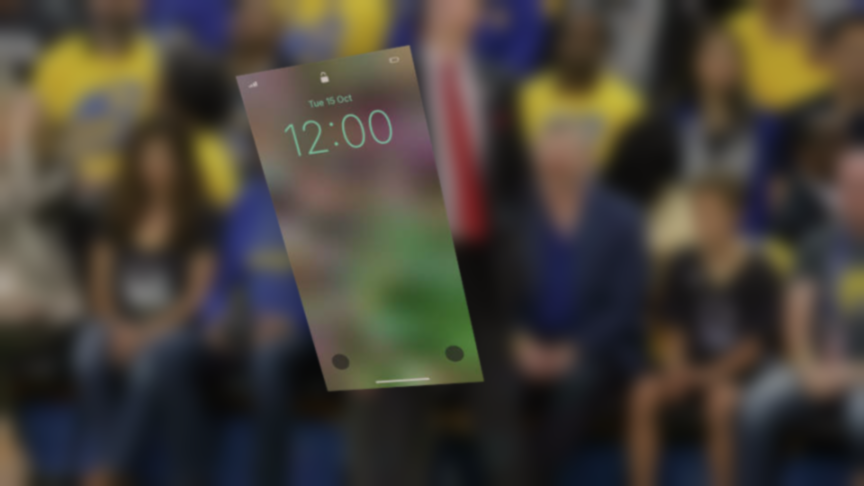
12:00
